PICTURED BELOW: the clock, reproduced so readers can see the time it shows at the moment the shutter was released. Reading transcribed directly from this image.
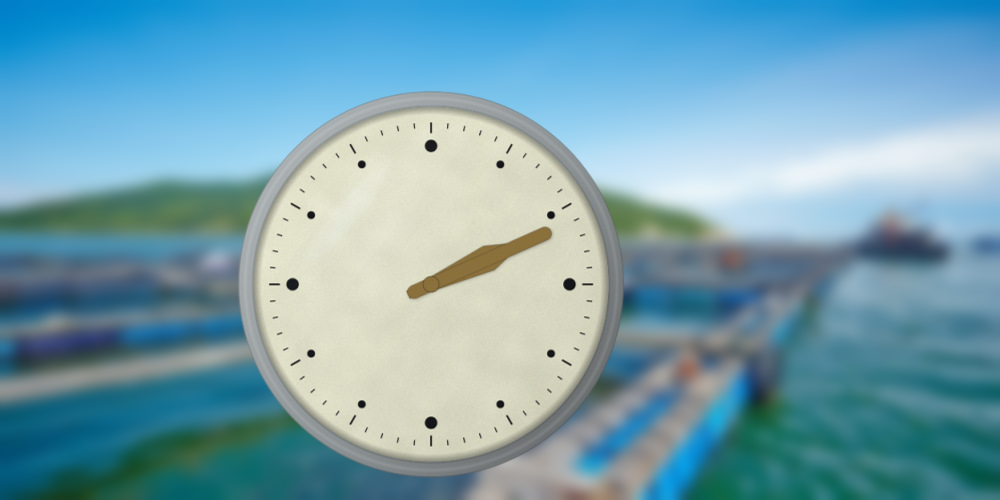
2:11
